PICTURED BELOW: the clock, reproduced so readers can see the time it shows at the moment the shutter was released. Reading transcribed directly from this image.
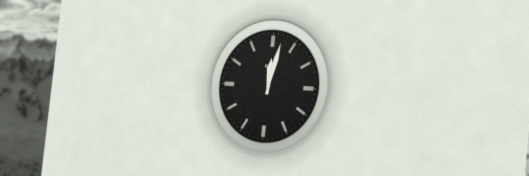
12:02
